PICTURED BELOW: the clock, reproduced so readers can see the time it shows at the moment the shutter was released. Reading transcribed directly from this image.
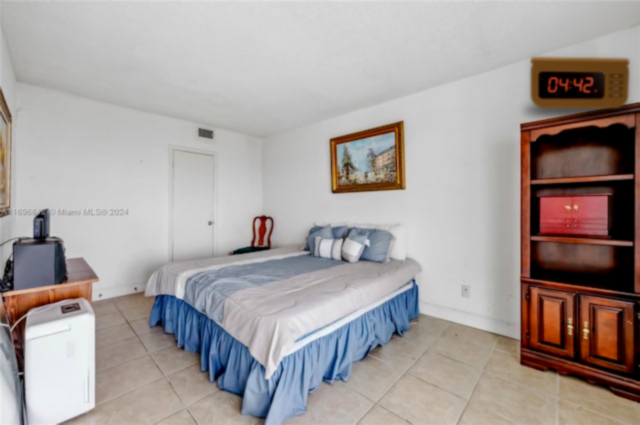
4:42
